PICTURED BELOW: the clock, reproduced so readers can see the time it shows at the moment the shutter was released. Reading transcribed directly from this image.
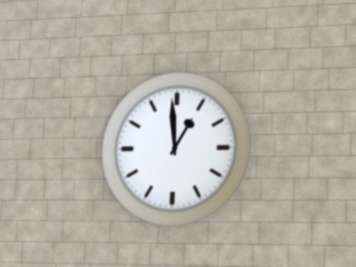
12:59
